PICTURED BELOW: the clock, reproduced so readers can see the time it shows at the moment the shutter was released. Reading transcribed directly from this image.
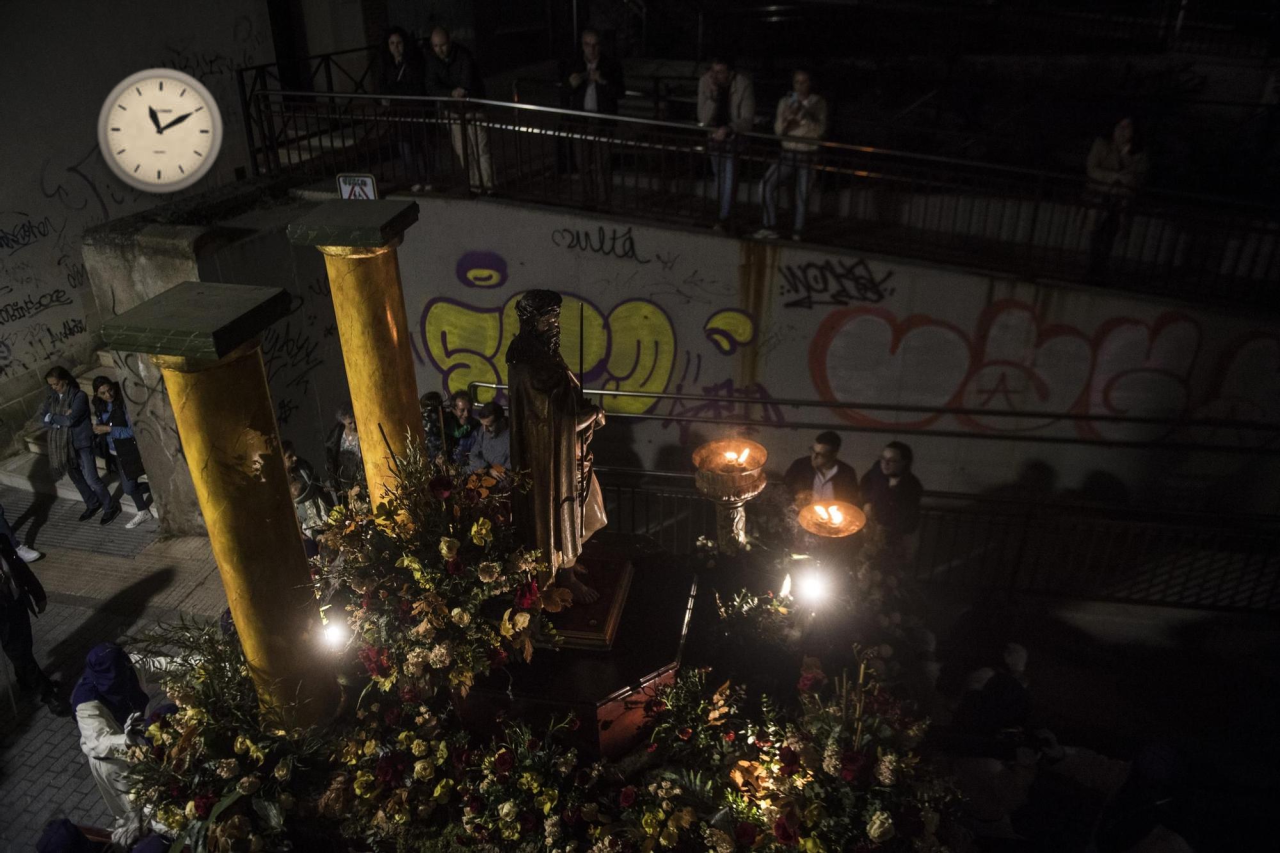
11:10
